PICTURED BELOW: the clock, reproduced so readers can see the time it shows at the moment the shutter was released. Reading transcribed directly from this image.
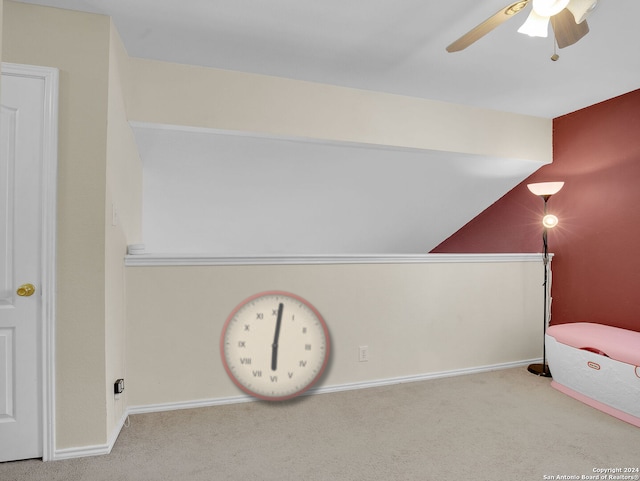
6:01
